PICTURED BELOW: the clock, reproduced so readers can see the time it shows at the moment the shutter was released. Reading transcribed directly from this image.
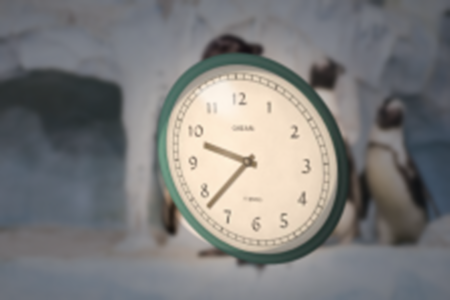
9:38
